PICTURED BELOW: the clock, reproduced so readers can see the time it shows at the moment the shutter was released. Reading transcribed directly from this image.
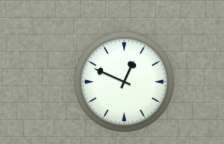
12:49
